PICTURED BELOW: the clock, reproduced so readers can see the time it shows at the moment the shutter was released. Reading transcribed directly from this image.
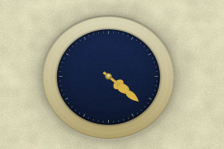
4:22
